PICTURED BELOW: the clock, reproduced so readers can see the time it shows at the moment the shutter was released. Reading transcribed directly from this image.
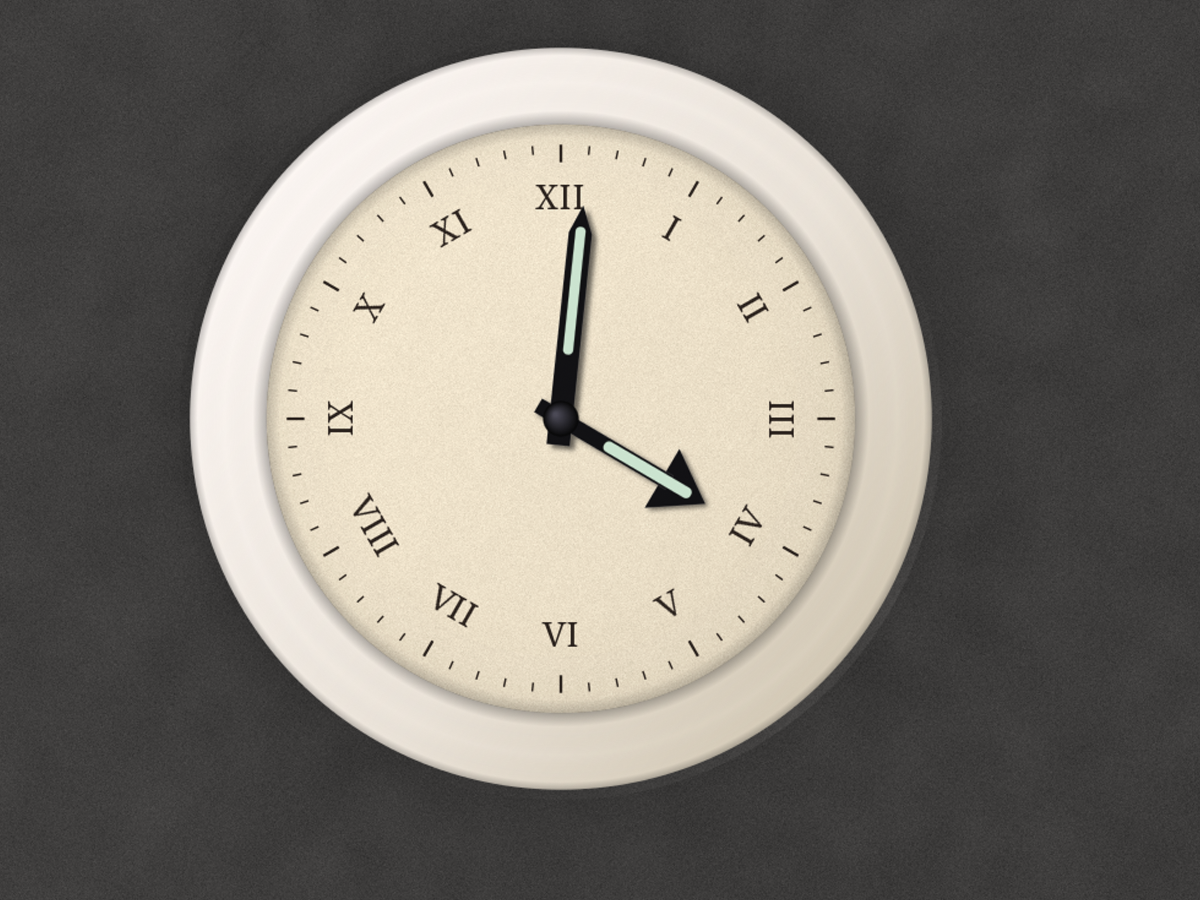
4:01
